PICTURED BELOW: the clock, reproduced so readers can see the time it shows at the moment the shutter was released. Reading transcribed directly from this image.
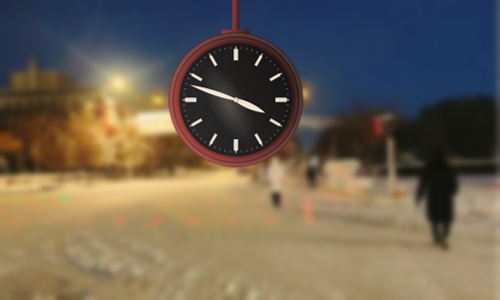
3:48
